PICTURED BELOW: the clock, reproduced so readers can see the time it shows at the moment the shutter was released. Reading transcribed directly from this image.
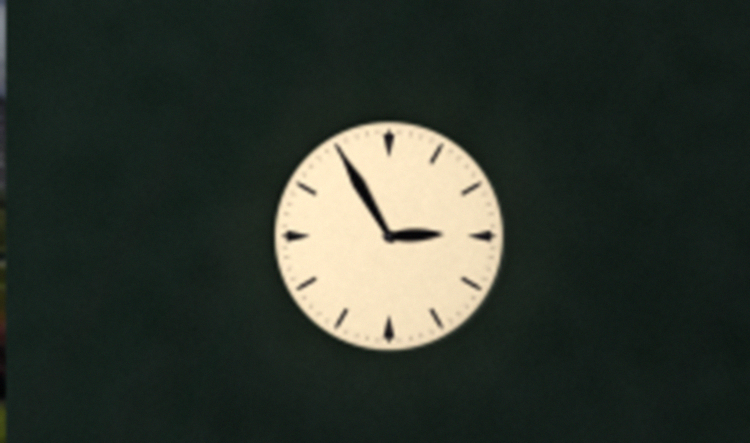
2:55
